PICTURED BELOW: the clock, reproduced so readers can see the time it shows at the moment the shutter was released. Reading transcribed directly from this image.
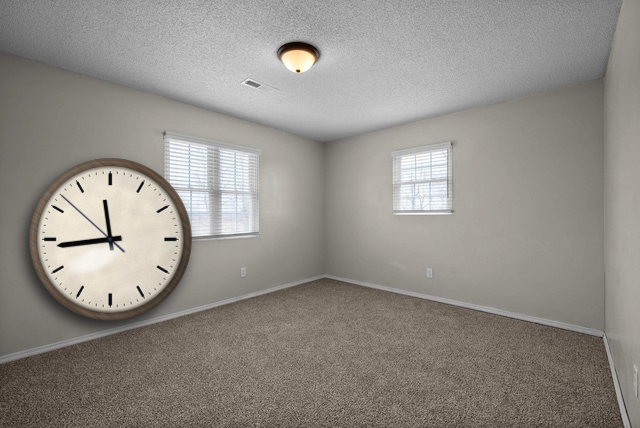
11:43:52
